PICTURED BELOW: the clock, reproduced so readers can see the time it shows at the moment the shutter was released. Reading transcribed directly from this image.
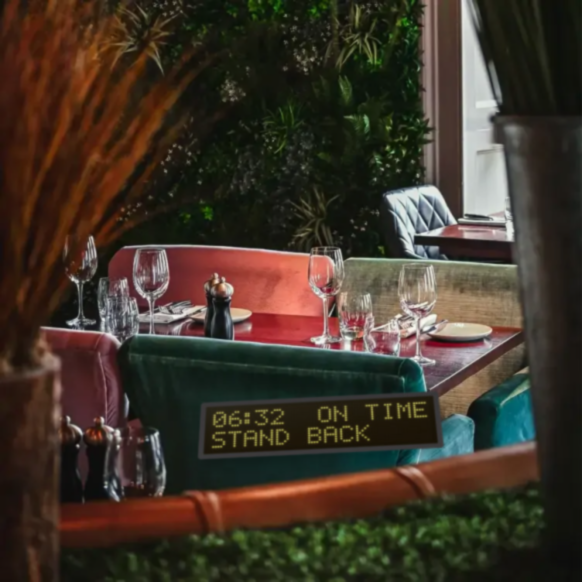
6:32
